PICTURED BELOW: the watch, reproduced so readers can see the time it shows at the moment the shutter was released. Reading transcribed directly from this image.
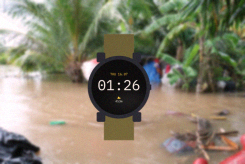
1:26
